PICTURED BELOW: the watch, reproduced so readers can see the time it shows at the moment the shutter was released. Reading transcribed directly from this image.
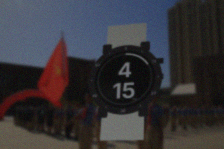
4:15
